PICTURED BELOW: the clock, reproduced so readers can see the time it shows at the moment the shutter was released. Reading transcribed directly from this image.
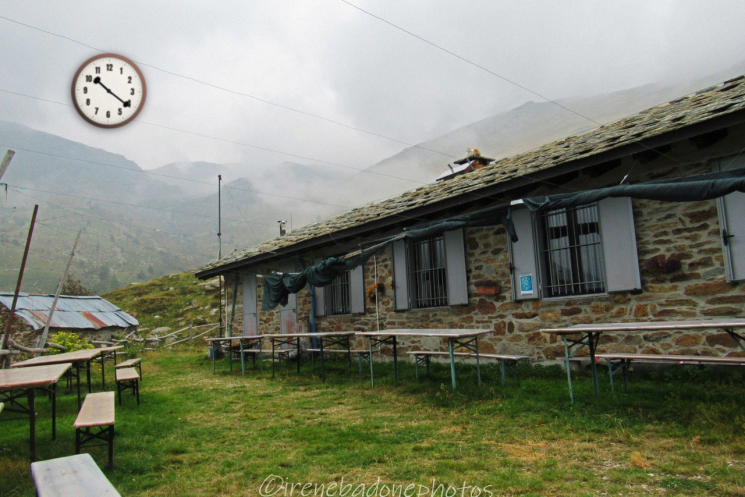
10:21
